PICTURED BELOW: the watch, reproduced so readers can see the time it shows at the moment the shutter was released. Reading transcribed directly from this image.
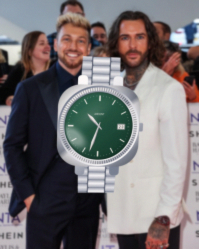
10:33
